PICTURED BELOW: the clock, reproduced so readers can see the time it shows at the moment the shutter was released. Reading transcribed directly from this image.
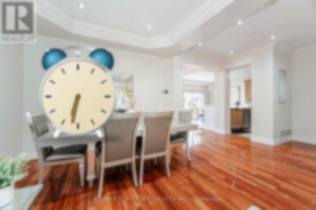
6:32
